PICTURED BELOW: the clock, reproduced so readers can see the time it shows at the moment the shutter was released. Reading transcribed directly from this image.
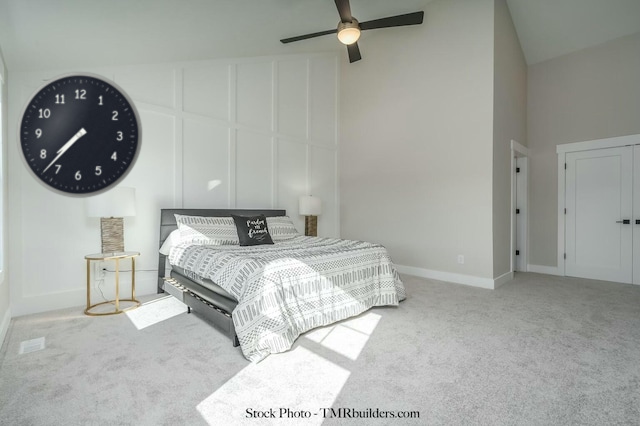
7:37
